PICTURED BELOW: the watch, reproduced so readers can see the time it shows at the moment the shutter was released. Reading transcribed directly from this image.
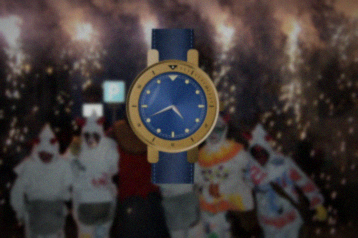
4:41
